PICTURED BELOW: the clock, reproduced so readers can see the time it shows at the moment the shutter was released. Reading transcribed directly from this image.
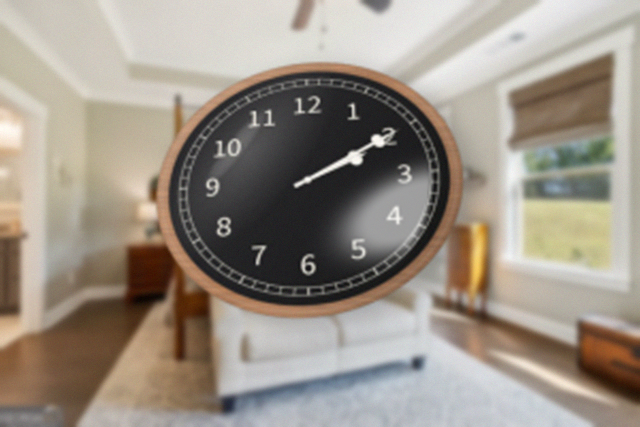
2:10
